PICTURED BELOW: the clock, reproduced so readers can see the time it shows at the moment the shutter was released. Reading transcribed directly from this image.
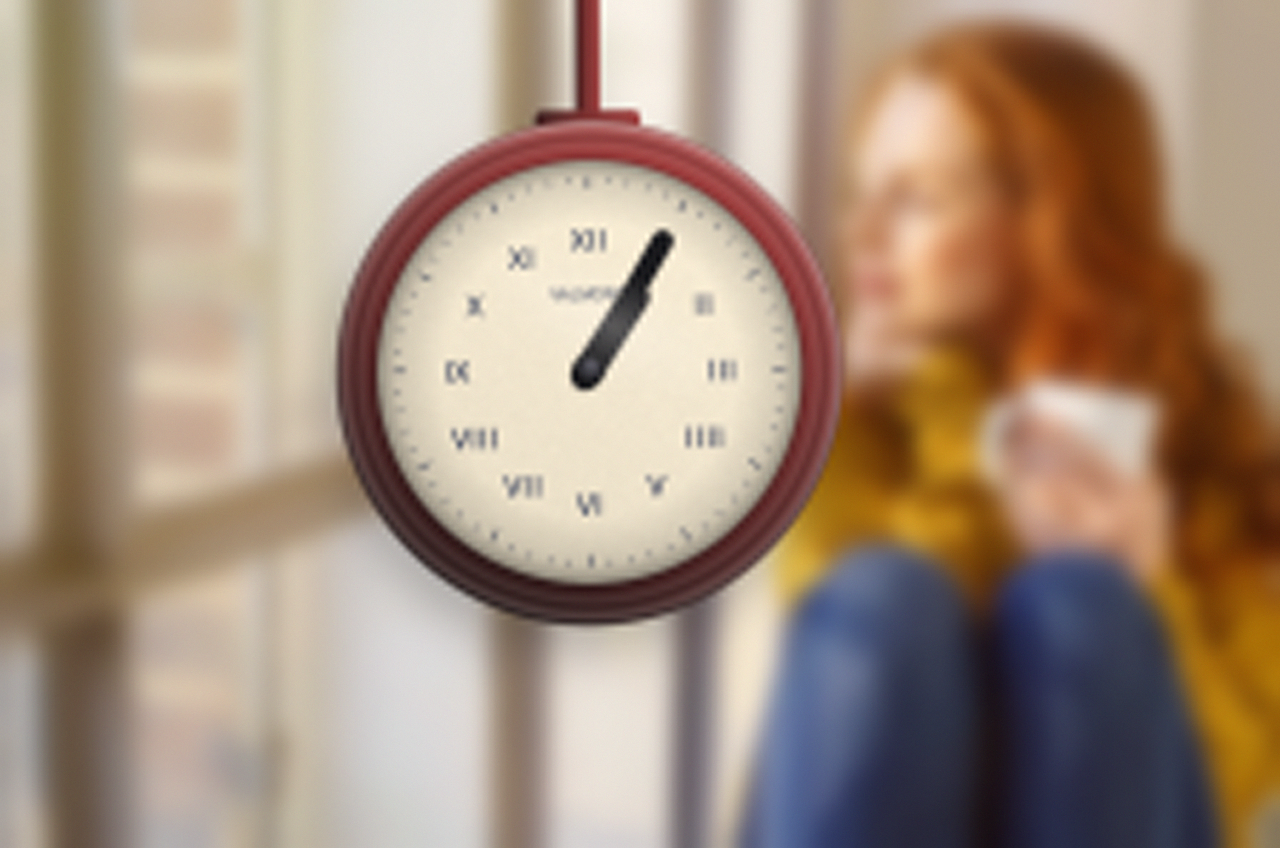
1:05
